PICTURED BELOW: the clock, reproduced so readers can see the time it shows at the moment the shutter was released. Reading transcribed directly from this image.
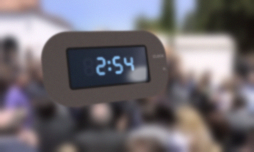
2:54
